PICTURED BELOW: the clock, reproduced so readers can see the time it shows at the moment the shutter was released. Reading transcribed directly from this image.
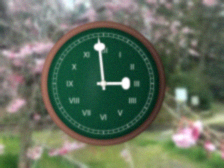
2:59
